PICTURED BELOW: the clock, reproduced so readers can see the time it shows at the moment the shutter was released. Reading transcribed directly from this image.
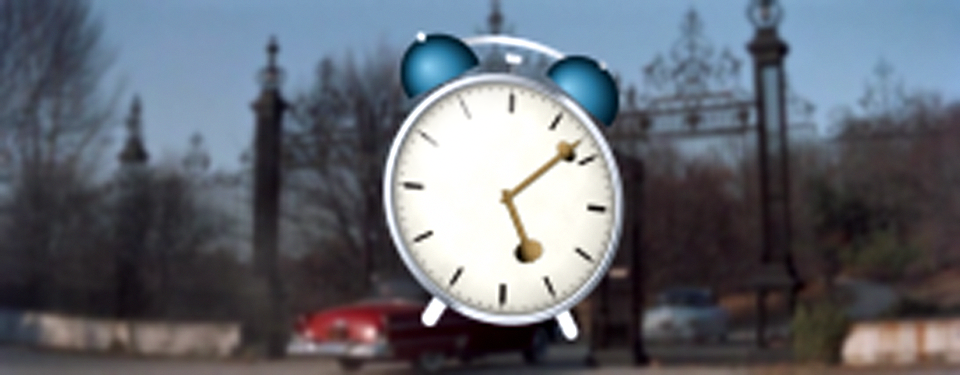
5:08
